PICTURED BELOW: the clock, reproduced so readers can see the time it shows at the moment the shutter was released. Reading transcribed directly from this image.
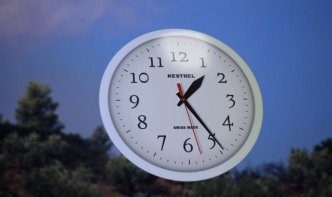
1:24:28
